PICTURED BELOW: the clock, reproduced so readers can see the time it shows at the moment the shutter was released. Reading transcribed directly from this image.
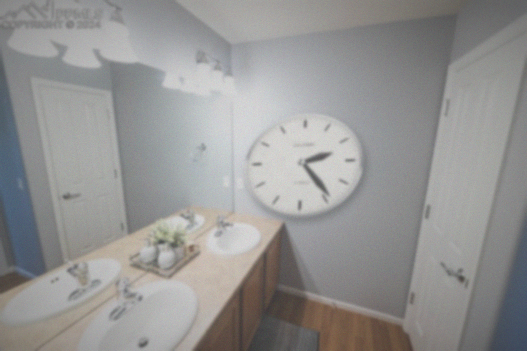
2:24
